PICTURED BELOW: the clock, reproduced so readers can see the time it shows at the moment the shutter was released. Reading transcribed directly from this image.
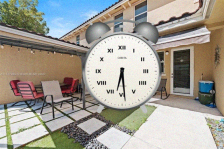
6:29
